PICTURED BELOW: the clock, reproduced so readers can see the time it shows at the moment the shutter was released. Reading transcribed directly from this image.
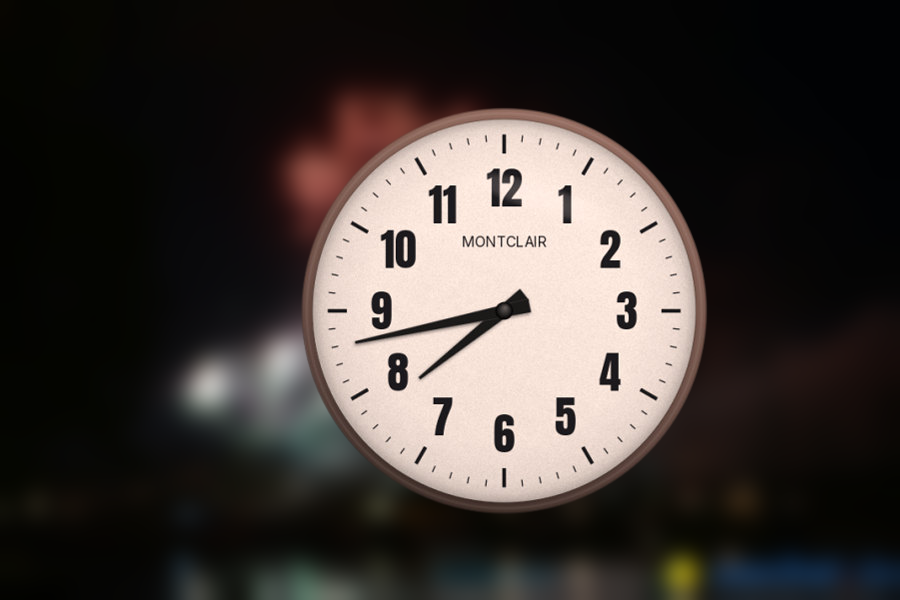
7:43
